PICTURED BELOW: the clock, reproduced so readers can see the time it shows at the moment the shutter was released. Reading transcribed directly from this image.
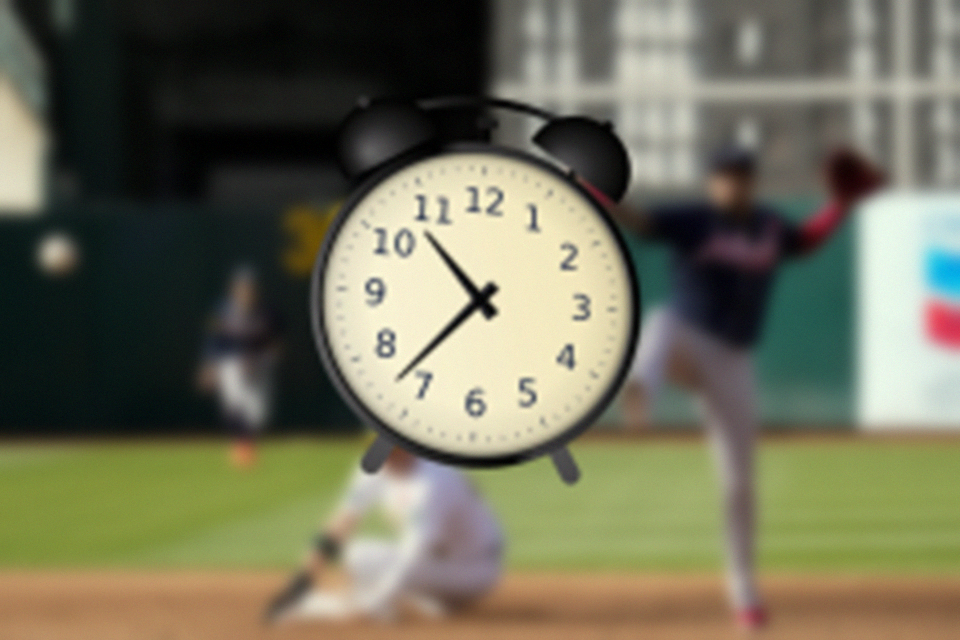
10:37
